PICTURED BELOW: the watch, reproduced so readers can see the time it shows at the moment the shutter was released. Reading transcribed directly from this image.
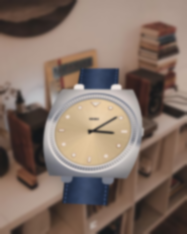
3:09
